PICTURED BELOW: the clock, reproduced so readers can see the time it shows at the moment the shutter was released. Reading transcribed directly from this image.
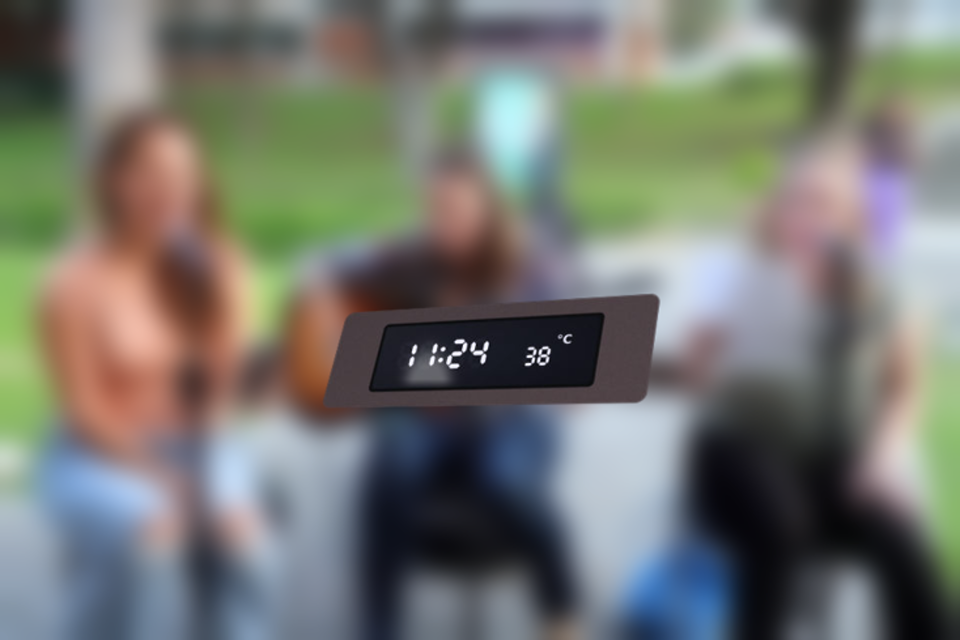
11:24
